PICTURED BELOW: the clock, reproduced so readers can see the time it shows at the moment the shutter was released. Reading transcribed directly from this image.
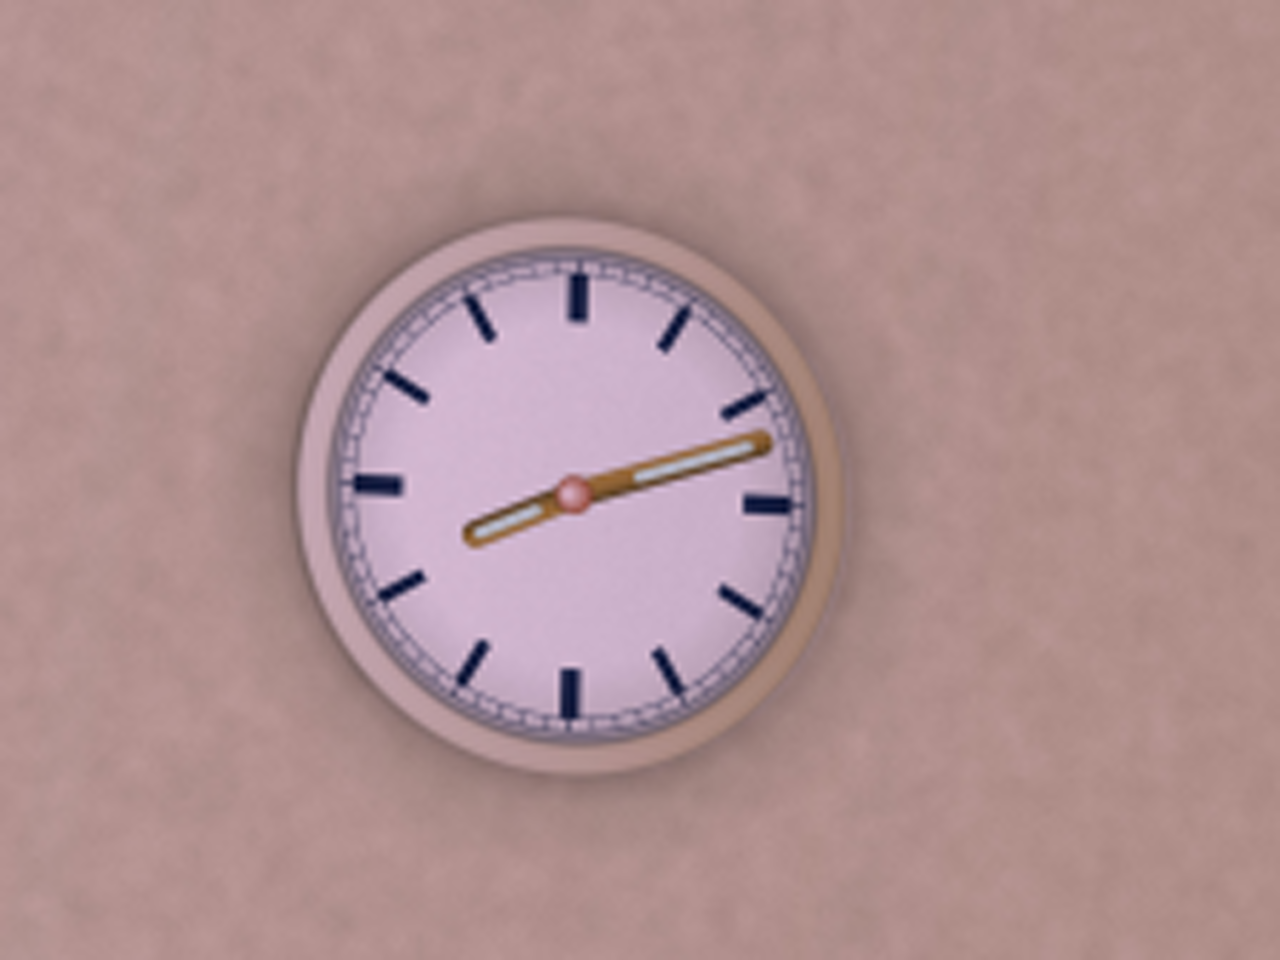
8:12
